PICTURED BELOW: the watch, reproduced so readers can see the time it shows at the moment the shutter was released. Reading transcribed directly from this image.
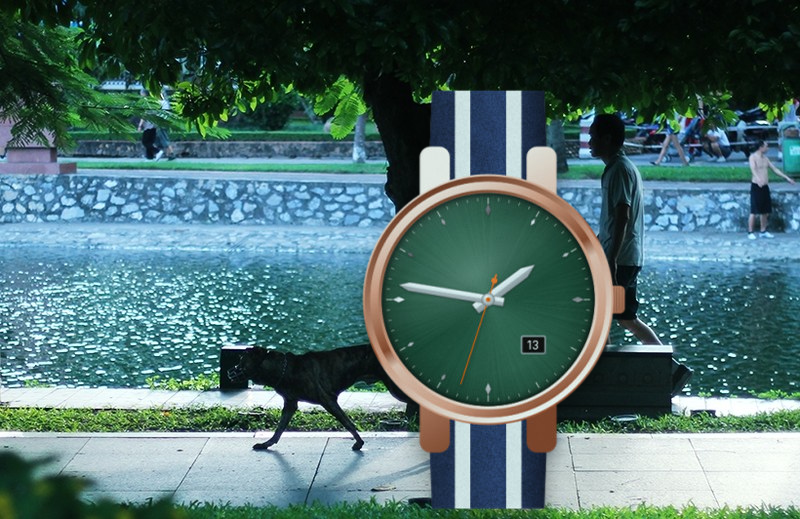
1:46:33
